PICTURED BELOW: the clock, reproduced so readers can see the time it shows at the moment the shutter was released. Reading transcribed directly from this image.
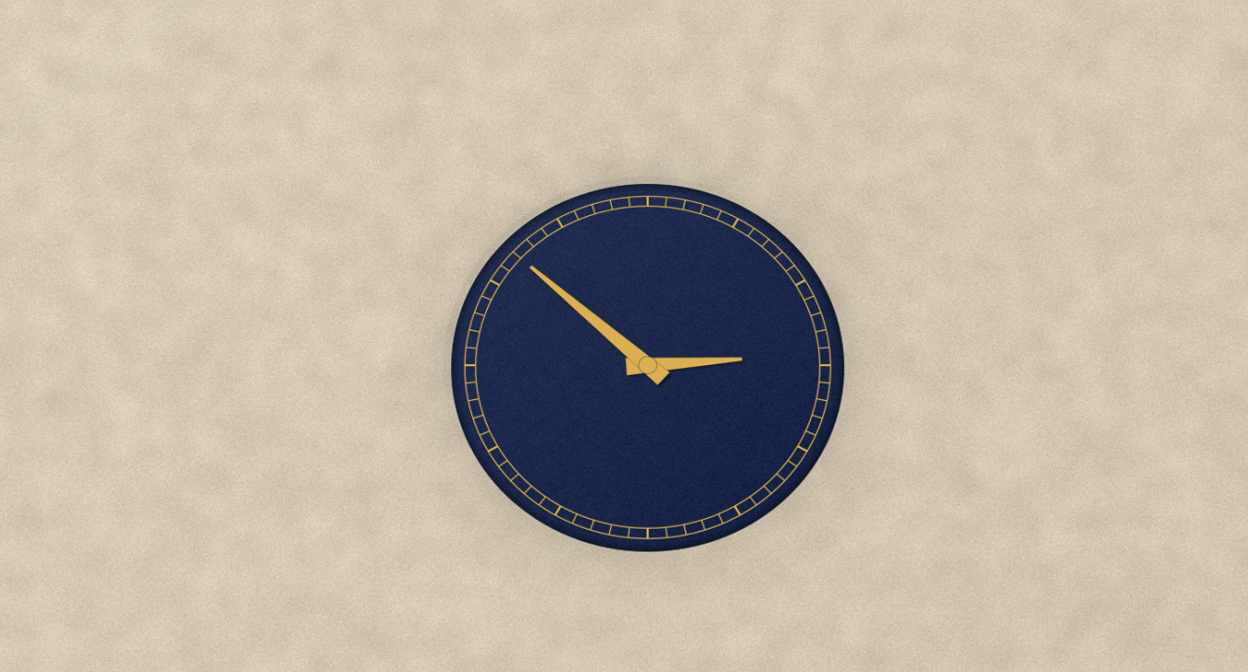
2:52
